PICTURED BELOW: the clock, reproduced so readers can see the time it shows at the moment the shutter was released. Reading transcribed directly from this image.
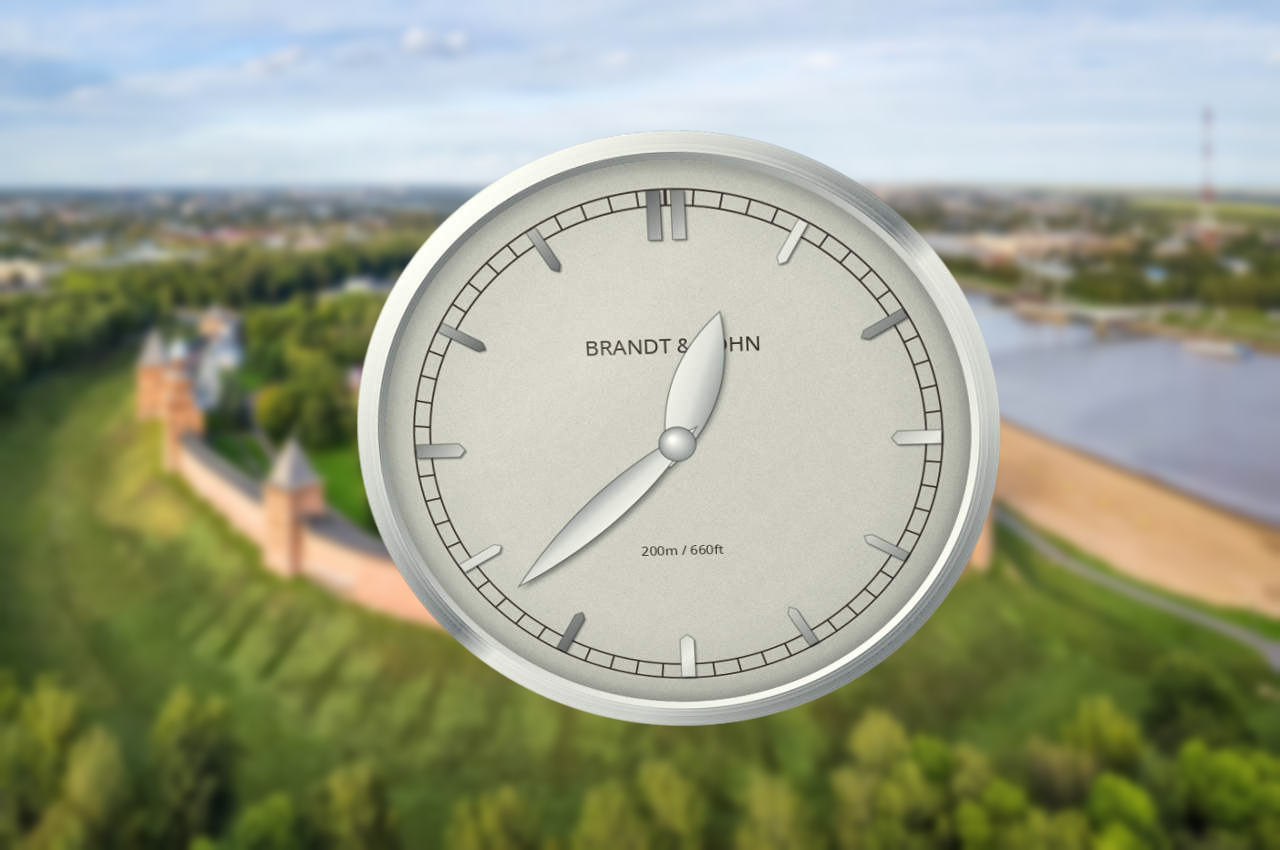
12:38
